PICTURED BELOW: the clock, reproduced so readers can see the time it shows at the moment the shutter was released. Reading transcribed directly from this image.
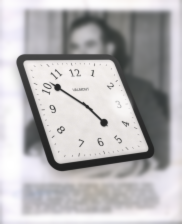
4:52
